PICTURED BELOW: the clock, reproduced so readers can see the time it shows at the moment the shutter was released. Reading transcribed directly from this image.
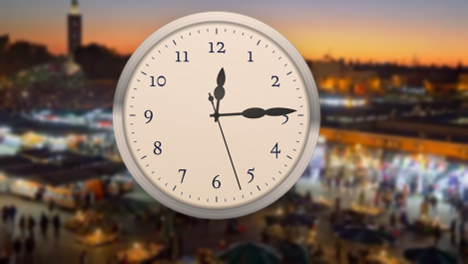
12:14:27
